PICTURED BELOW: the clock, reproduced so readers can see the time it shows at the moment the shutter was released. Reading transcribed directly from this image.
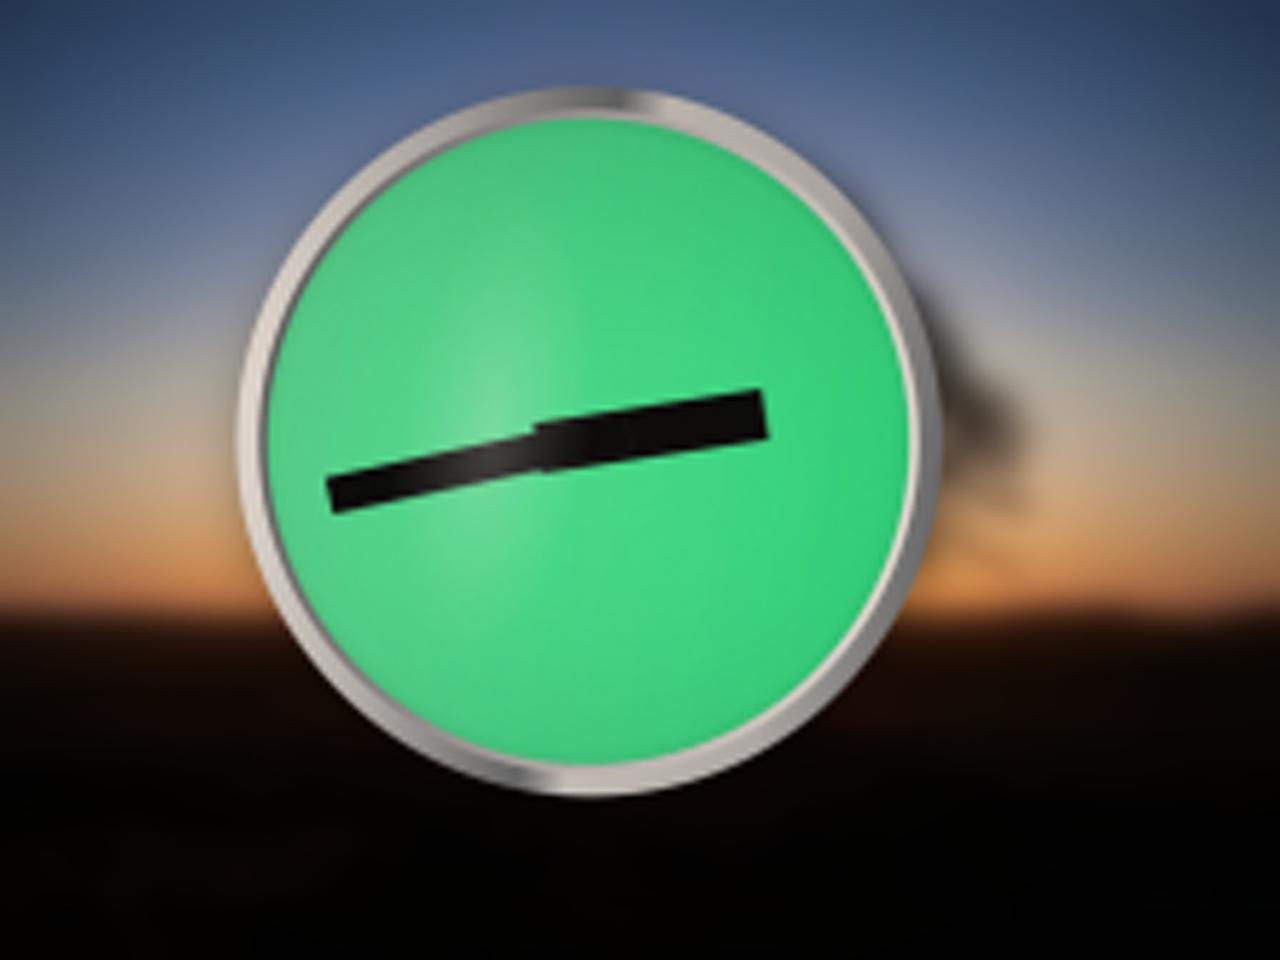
2:43
